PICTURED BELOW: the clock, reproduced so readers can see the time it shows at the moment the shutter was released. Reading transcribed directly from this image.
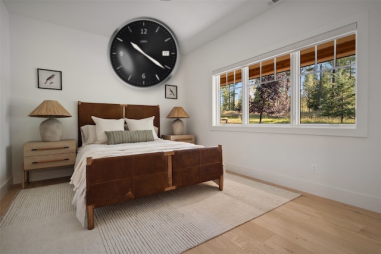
10:21
